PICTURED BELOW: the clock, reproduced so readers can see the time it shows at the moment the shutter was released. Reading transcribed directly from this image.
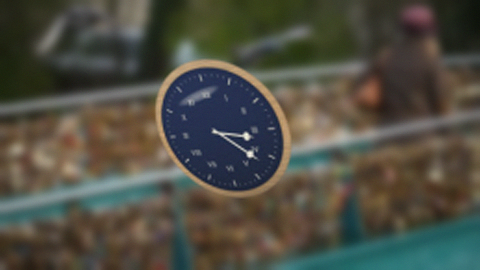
3:22
